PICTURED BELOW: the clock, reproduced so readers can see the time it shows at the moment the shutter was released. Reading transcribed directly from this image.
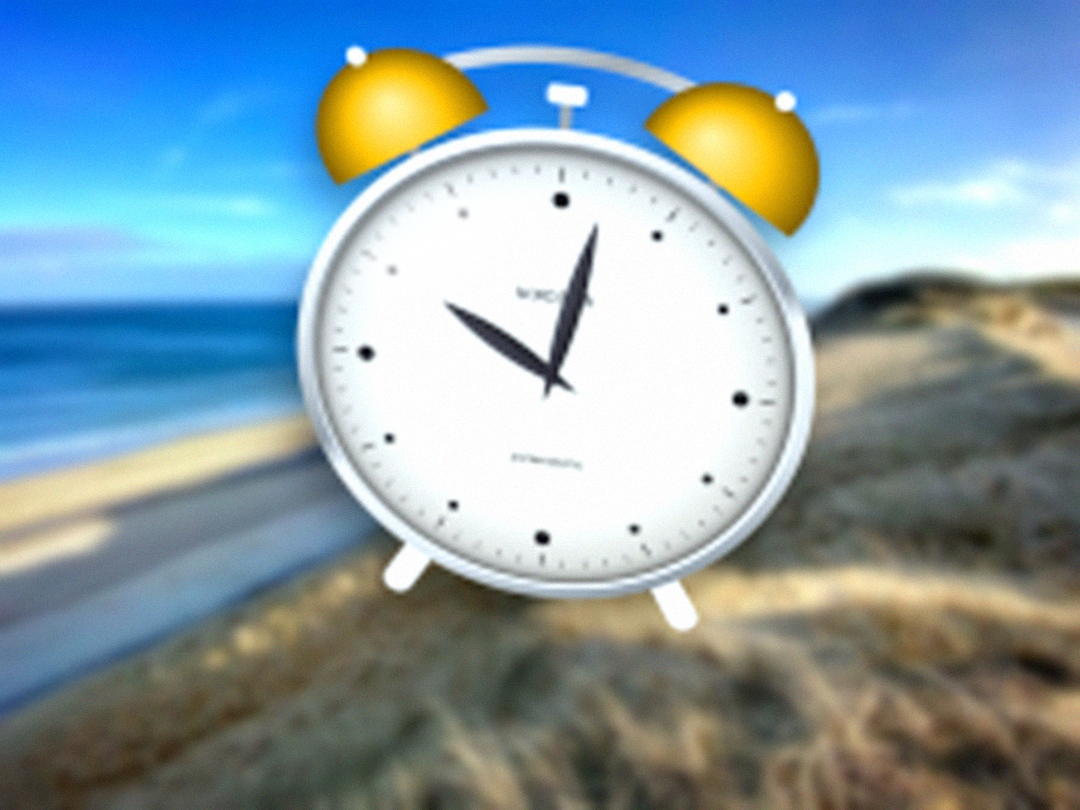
10:02
